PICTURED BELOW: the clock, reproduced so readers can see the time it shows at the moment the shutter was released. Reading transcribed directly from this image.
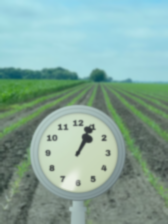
1:04
